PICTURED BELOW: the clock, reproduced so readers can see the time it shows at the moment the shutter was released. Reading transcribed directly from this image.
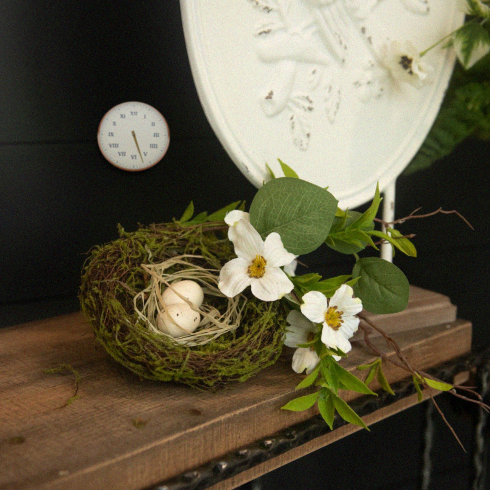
5:27
